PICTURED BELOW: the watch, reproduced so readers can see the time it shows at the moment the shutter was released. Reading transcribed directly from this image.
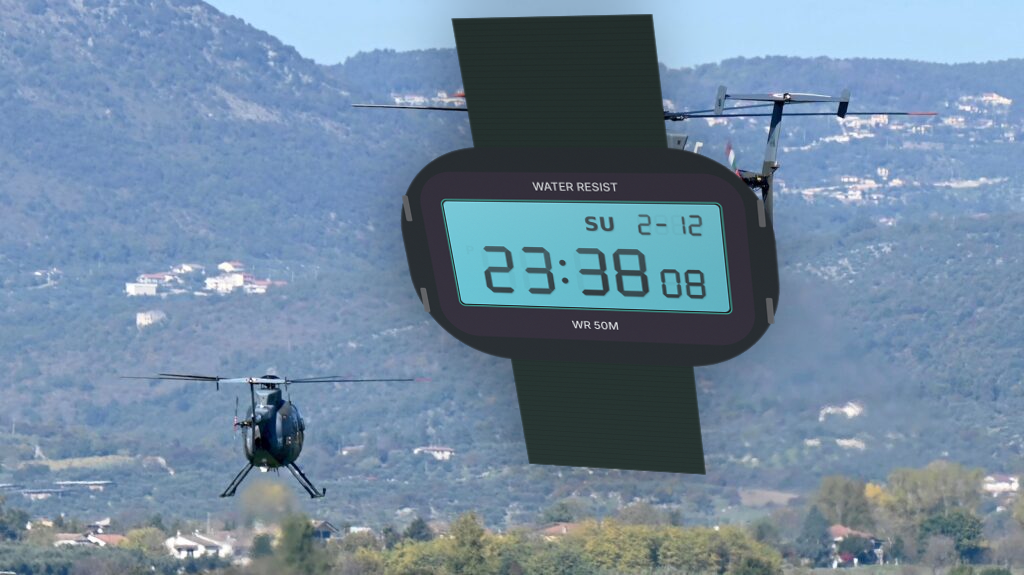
23:38:08
